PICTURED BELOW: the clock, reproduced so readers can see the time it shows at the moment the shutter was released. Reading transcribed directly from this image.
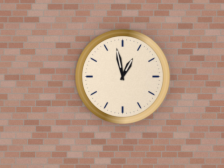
12:58
